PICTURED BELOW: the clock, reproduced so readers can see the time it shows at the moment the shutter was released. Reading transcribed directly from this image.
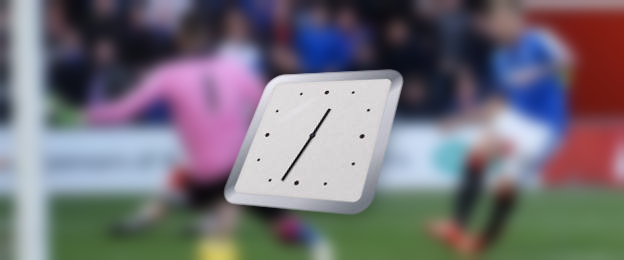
12:33
